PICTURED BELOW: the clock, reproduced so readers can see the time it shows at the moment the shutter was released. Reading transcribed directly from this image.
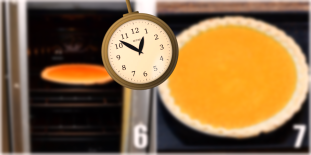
12:52
